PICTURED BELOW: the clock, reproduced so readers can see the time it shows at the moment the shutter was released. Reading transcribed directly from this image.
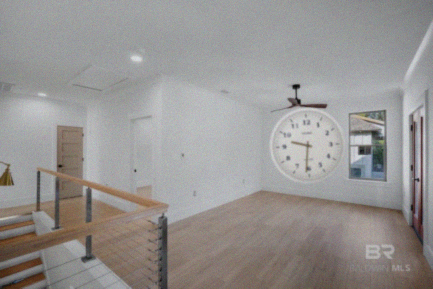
9:31
